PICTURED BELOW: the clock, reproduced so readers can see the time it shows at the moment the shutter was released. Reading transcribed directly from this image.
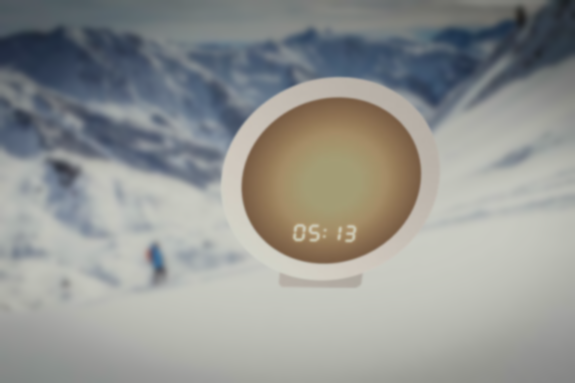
5:13
